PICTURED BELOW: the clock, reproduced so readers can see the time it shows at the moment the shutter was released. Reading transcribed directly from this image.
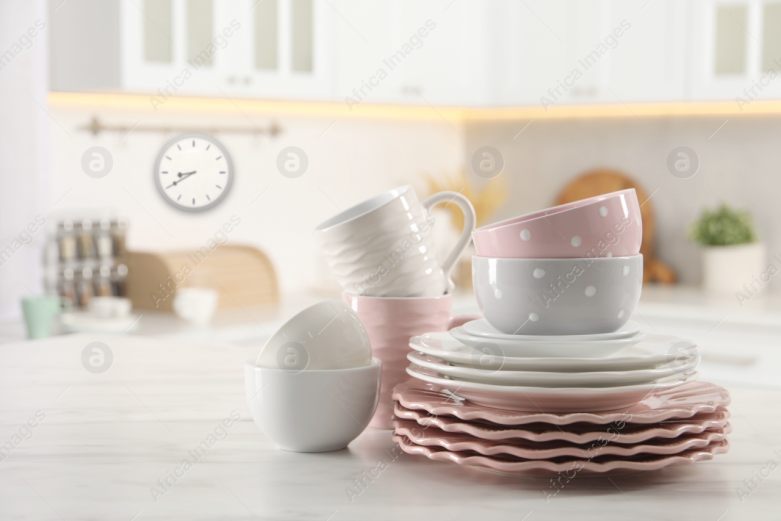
8:40
